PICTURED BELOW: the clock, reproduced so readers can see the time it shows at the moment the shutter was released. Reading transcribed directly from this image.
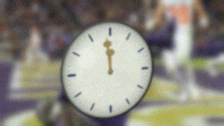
11:59
